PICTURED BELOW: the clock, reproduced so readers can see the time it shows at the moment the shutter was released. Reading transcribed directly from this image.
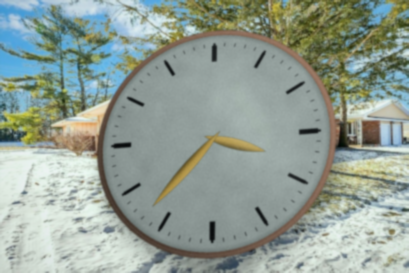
3:37
